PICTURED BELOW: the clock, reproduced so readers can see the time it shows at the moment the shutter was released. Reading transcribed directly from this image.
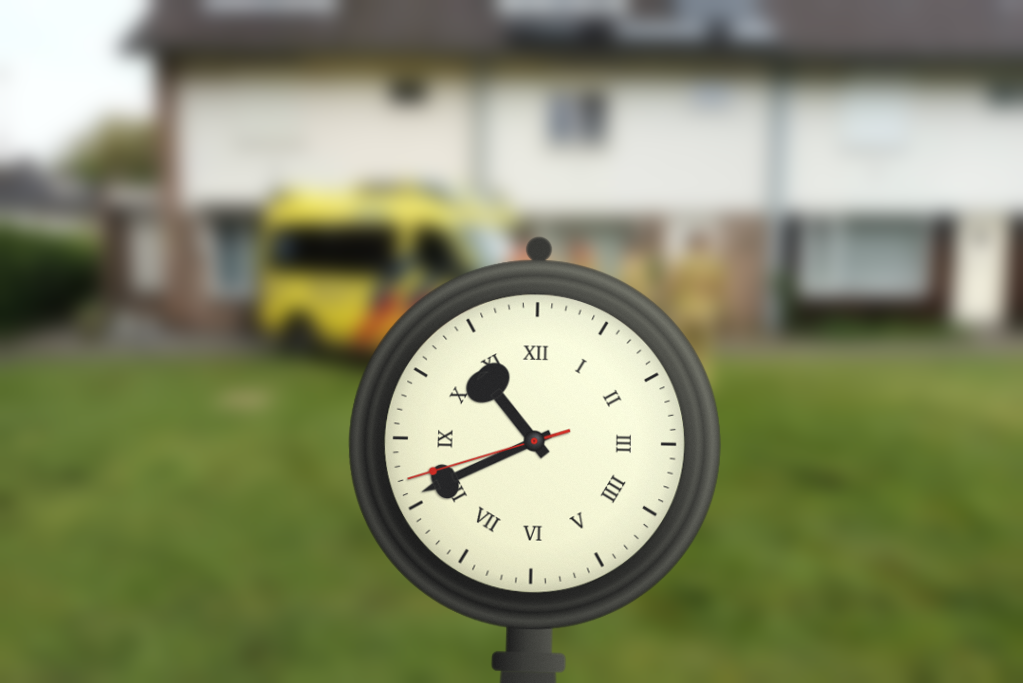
10:40:42
